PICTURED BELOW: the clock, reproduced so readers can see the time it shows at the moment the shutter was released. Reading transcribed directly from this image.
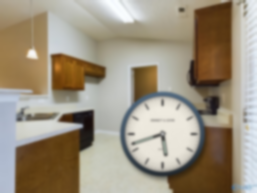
5:42
